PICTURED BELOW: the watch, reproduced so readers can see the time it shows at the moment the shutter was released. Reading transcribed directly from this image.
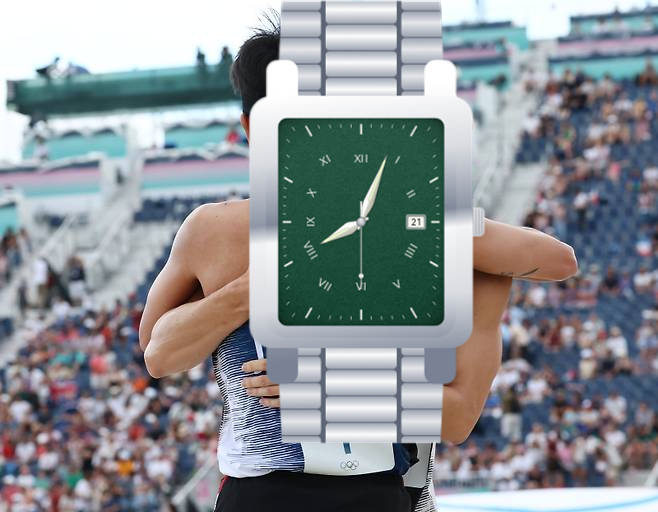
8:03:30
